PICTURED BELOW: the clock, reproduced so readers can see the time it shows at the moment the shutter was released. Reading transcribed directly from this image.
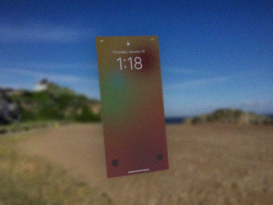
1:18
